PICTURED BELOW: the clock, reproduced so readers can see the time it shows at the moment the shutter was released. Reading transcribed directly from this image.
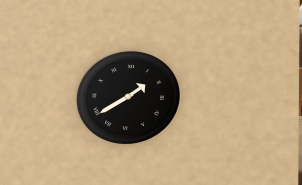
1:39
